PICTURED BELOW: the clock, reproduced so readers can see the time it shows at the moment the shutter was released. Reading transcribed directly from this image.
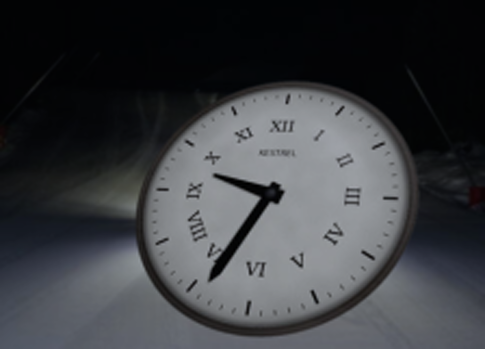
9:34
